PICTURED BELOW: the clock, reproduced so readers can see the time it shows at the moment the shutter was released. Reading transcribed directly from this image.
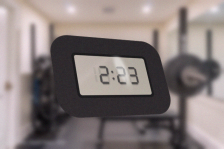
2:23
